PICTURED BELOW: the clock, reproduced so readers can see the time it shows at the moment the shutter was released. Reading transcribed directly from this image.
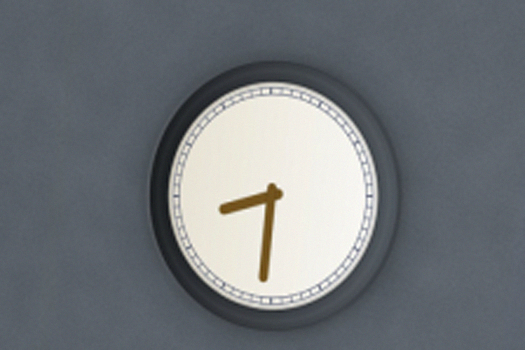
8:31
